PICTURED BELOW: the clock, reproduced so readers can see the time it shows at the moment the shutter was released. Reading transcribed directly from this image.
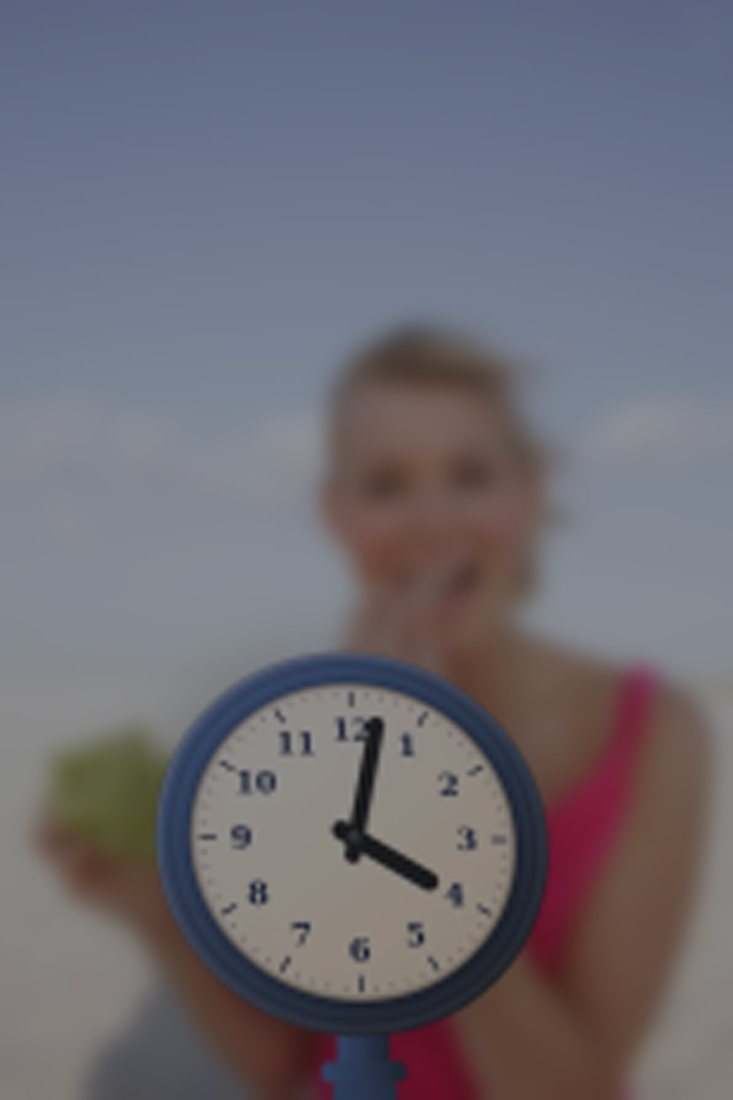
4:02
